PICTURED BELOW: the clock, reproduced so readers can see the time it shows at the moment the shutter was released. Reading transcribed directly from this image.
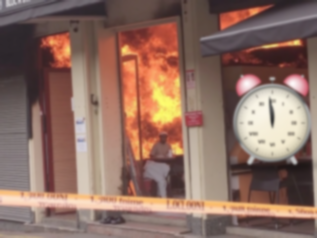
11:59
